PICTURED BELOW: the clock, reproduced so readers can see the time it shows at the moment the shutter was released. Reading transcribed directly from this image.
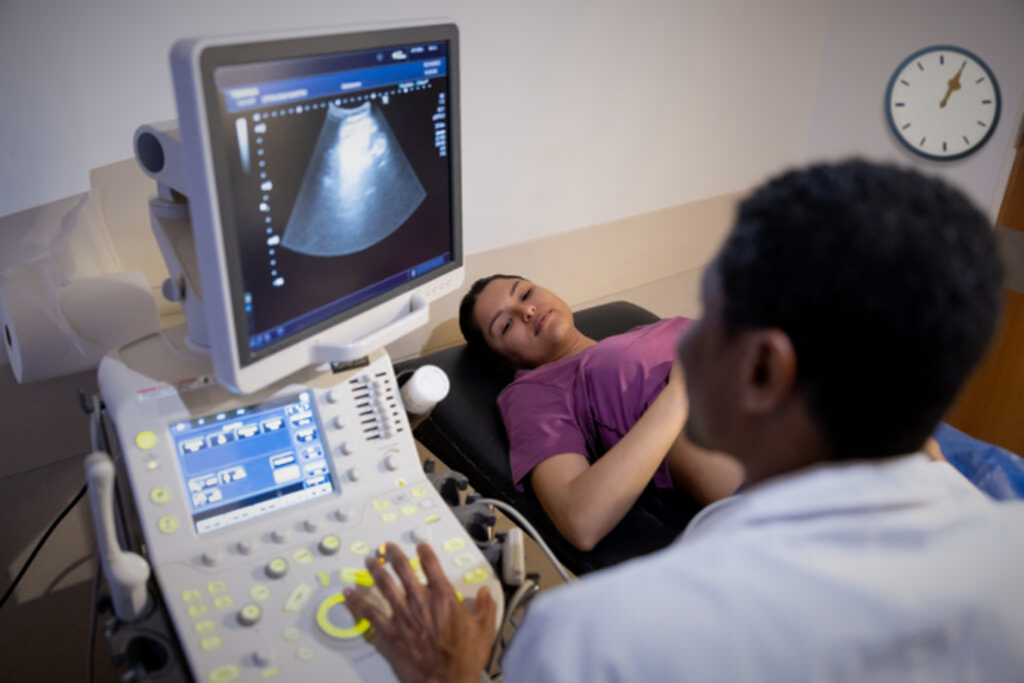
1:05
